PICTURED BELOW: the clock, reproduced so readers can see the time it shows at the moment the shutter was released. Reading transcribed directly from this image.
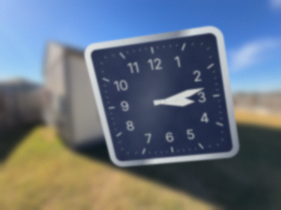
3:13
